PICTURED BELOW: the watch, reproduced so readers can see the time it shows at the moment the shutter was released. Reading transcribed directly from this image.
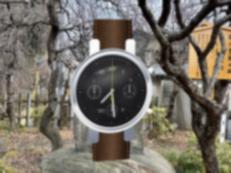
7:29
